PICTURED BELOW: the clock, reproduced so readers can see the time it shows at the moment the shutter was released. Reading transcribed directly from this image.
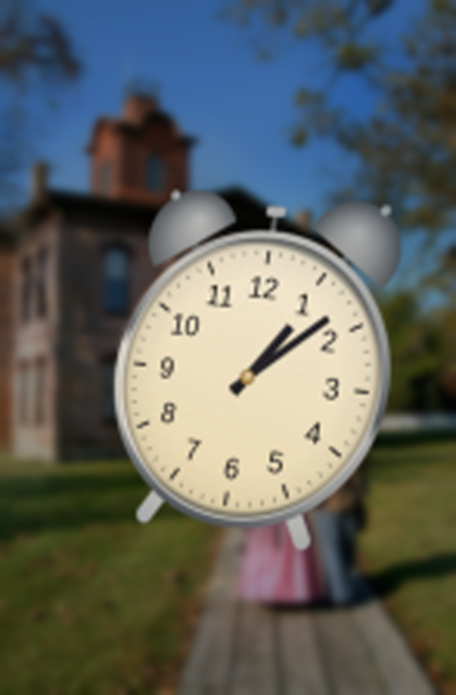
1:08
